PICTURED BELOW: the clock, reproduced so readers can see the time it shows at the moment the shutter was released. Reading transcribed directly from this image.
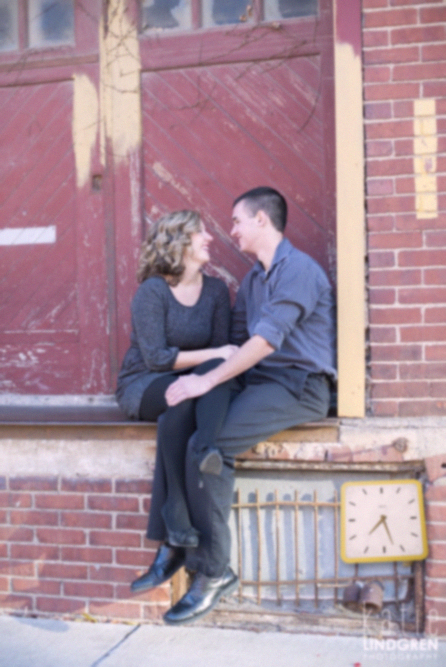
7:27
